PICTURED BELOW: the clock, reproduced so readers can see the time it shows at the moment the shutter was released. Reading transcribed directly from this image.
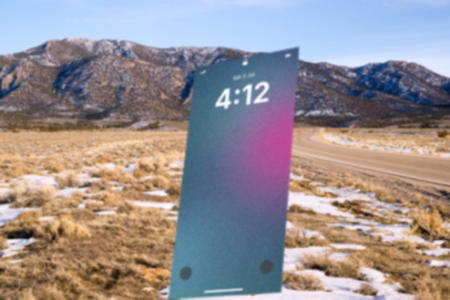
4:12
